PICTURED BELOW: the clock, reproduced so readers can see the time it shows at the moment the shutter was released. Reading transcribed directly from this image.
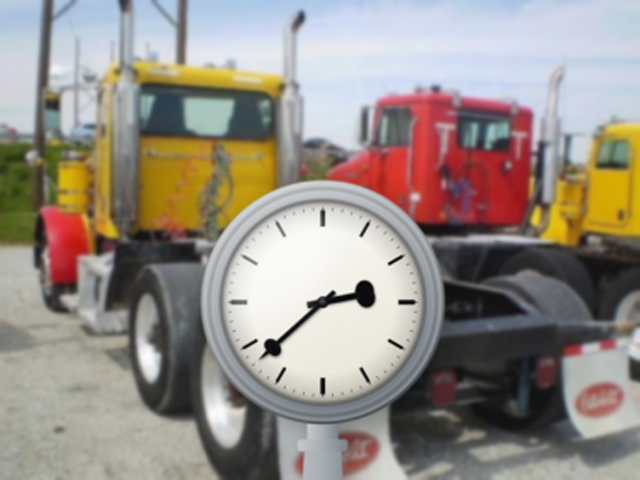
2:38
